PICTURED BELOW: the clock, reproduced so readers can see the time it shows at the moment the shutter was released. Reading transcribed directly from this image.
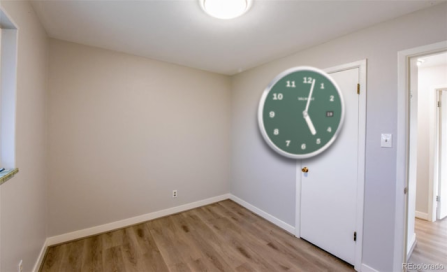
5:02
